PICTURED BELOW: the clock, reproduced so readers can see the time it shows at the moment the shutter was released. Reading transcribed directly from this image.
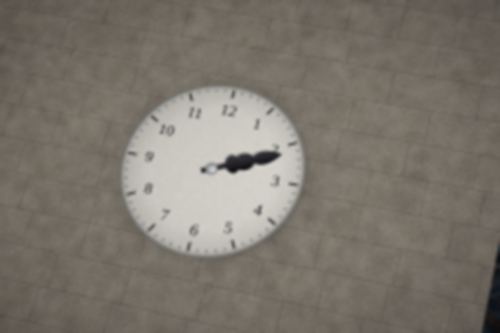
2:11
